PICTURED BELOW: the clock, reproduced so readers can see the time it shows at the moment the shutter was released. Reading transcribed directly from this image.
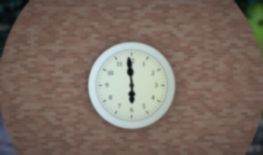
5:59
